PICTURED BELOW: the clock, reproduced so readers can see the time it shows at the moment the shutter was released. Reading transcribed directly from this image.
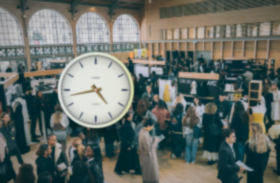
4:43
